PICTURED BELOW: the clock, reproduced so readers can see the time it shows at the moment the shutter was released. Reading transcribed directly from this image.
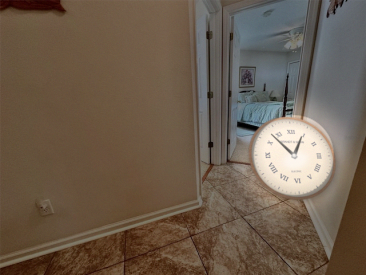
12:53
